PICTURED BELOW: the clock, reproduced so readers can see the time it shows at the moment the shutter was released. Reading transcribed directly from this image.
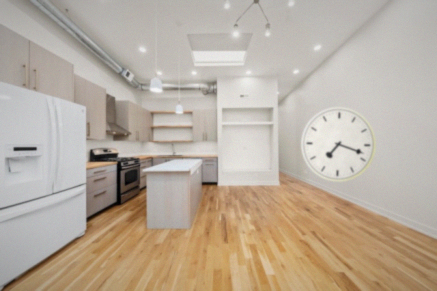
7:18
